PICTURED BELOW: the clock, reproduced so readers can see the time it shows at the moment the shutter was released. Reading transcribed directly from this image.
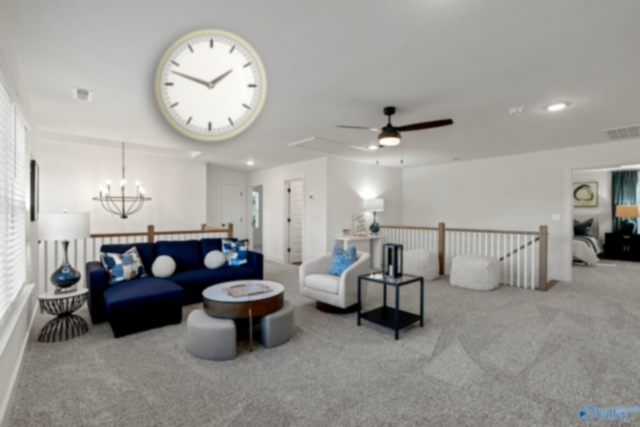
1:48
